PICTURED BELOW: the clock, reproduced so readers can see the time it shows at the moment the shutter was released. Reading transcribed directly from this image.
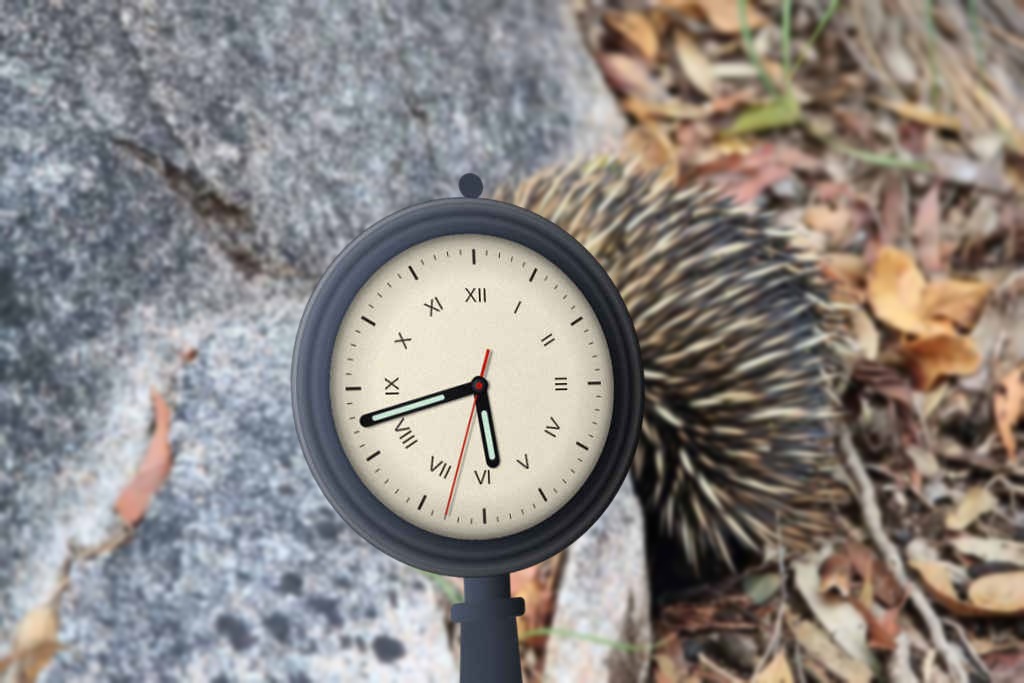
5:42:33
